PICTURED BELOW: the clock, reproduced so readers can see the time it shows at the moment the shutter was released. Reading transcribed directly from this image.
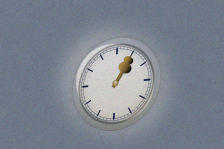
1:05
